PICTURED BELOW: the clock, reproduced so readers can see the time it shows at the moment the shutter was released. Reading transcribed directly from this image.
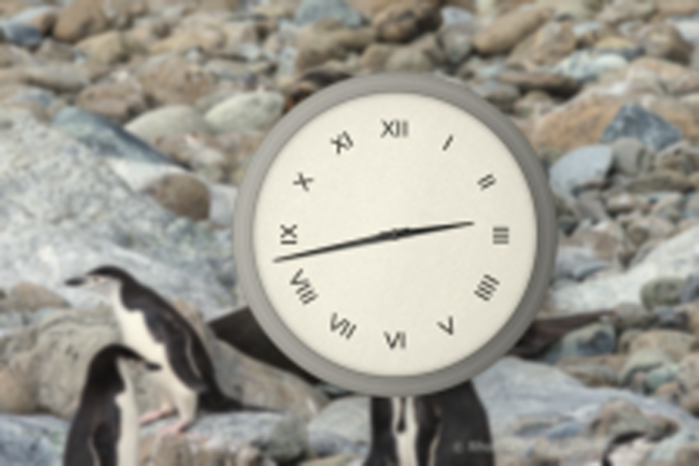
2:43
